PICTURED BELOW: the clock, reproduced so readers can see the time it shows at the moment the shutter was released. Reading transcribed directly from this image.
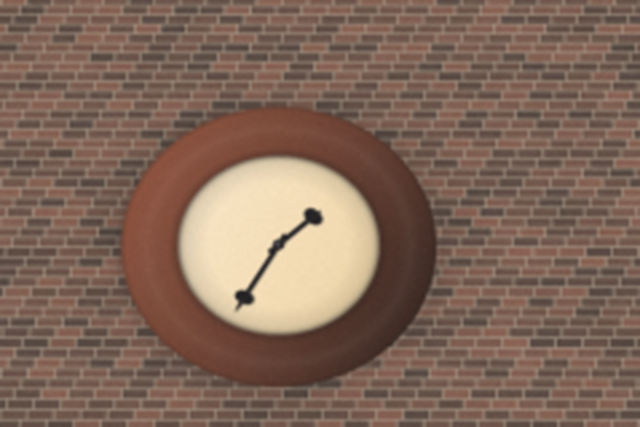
1:35
